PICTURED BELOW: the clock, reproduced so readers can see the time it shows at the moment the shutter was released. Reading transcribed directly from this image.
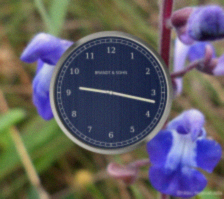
9:17
